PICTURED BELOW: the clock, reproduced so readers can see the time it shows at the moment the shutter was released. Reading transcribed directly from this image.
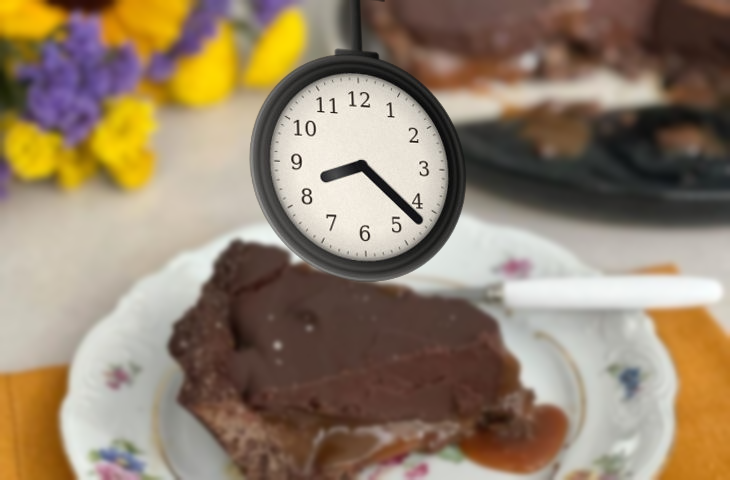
8:22
